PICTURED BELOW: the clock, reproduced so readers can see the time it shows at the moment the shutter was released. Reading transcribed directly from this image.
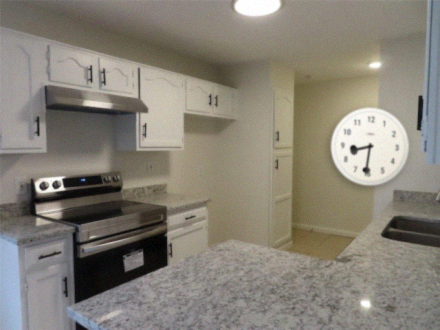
8:31
